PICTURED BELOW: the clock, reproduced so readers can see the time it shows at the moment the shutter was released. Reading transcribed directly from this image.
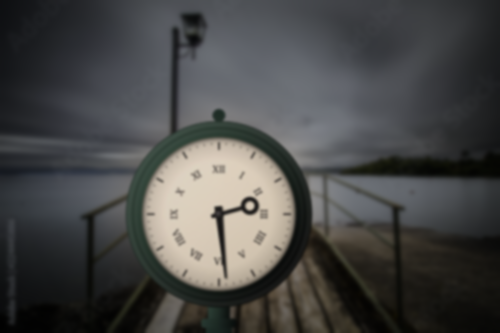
2:29
